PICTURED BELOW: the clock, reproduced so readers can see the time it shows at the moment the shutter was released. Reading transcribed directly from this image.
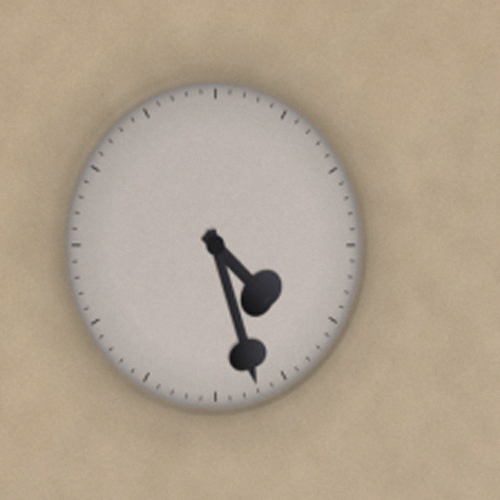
4:27
